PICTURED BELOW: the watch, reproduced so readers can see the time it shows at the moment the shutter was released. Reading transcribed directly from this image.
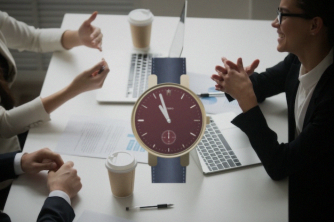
10:57
